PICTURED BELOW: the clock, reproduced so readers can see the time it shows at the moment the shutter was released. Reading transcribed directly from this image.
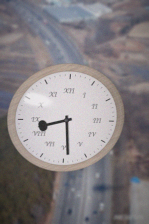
8:29
